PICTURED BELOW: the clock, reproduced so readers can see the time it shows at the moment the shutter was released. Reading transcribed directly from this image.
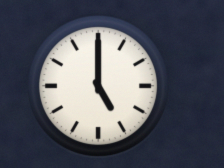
5:00
